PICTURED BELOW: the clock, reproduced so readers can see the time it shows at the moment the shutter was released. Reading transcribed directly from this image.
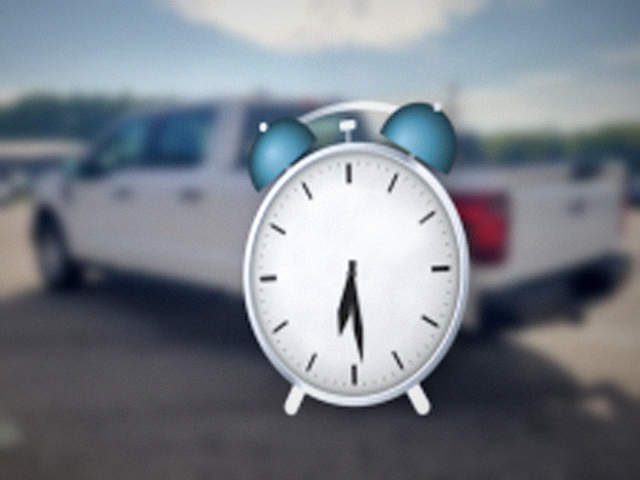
6:29
